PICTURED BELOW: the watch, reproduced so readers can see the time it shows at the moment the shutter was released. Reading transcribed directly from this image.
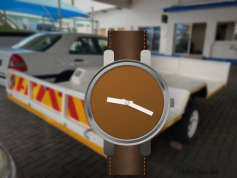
9:19
